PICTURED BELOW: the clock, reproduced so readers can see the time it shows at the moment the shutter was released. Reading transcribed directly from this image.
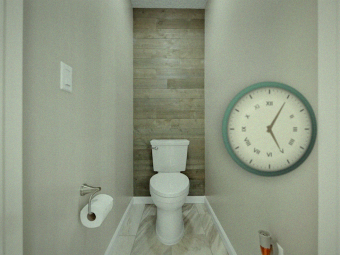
5:05
